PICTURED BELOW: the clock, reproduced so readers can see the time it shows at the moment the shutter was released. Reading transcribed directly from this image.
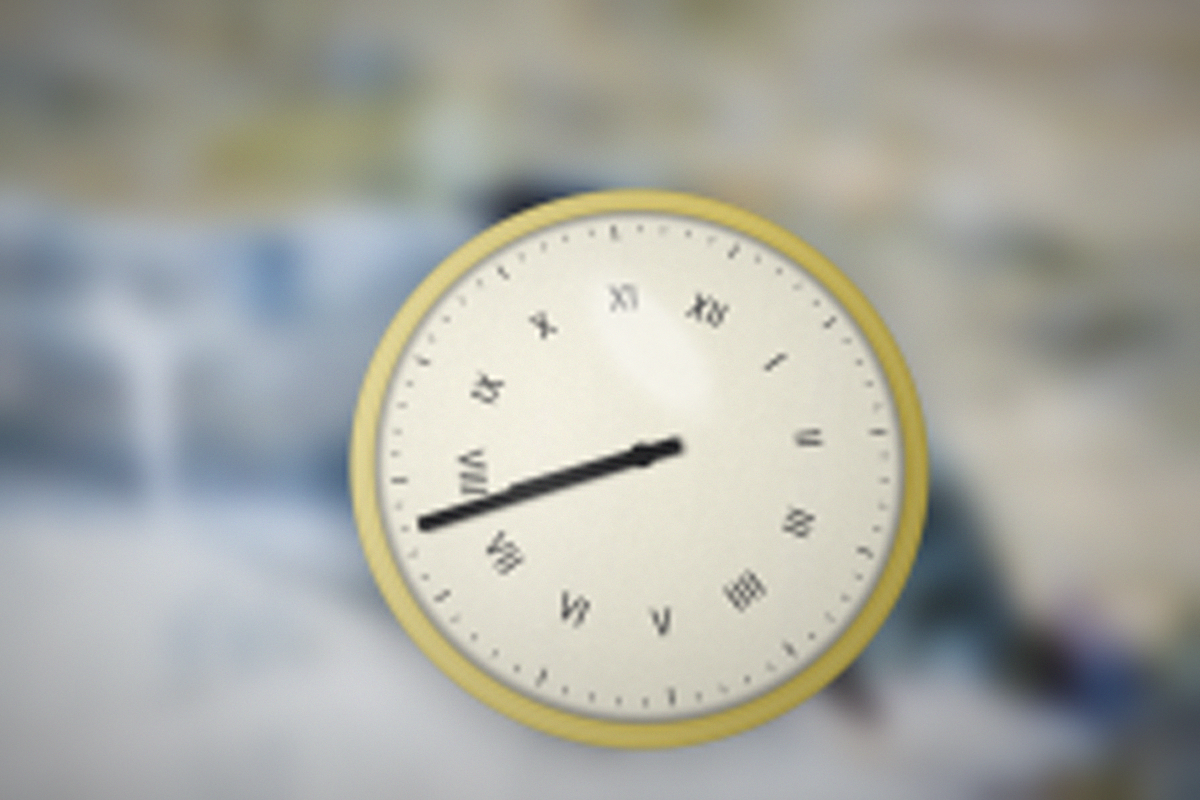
7:38
